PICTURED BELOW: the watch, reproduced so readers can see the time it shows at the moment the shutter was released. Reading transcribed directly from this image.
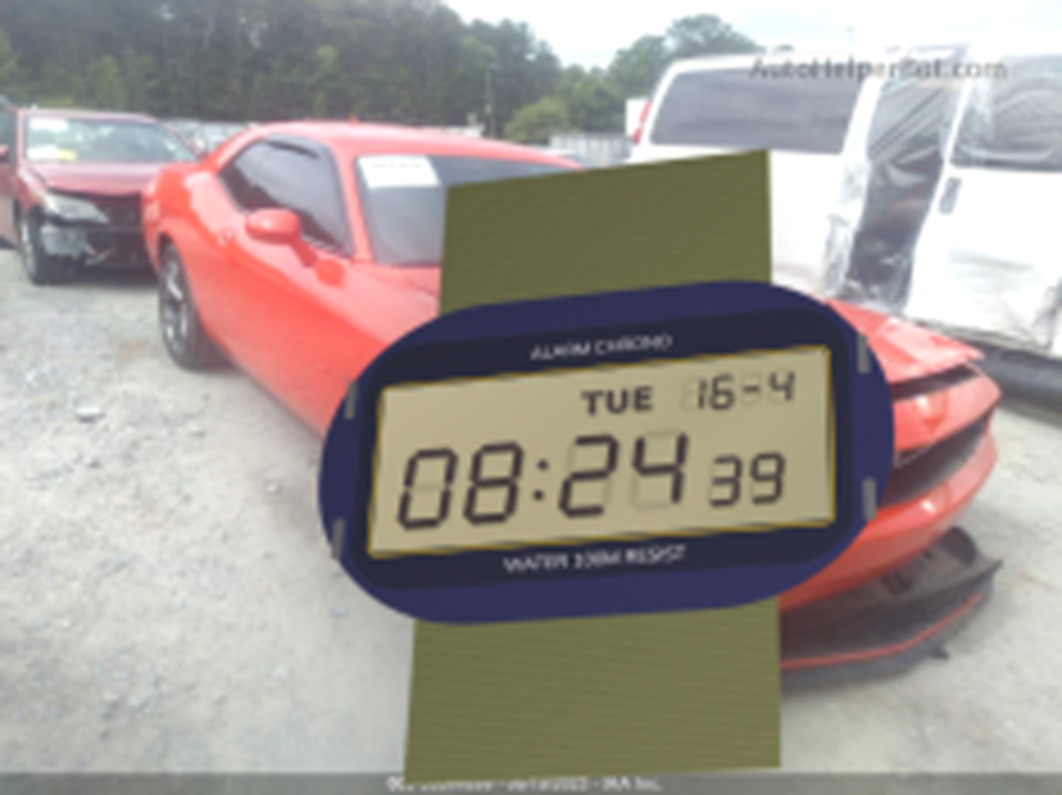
8:24:39
